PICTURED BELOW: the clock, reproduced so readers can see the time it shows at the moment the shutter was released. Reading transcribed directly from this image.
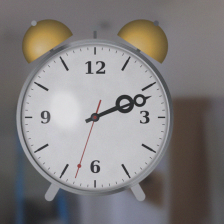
2:11:33
